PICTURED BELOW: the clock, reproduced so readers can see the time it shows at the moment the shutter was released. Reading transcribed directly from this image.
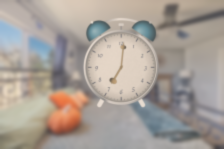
7:01
